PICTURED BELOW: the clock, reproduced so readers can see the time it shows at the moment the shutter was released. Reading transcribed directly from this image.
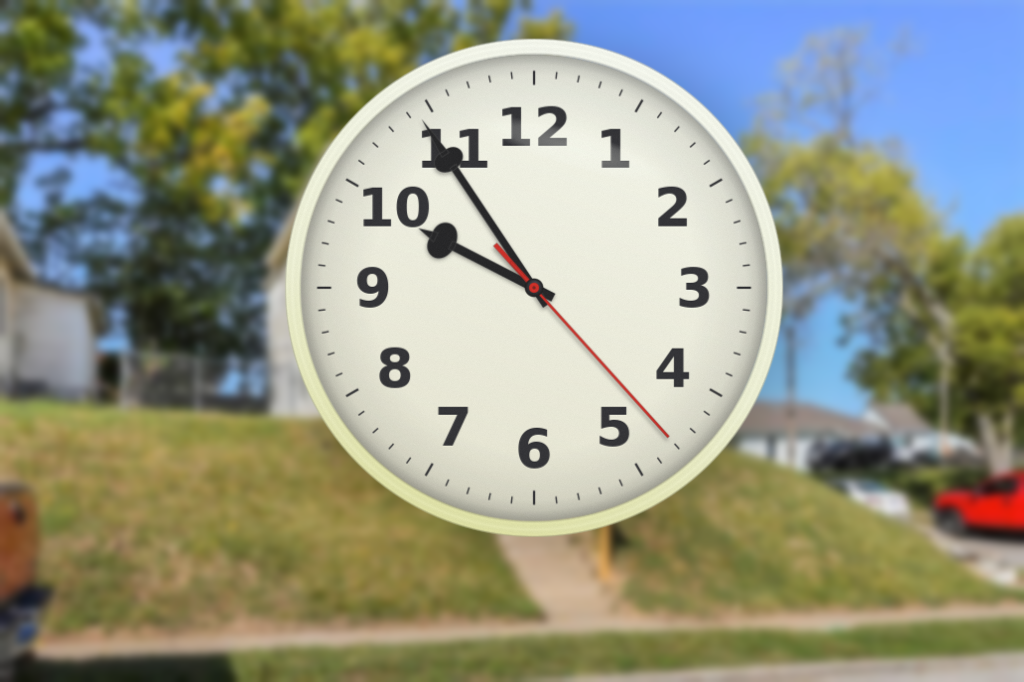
9:54:23
